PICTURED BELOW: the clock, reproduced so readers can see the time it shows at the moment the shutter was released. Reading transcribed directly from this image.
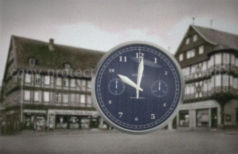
10:01
